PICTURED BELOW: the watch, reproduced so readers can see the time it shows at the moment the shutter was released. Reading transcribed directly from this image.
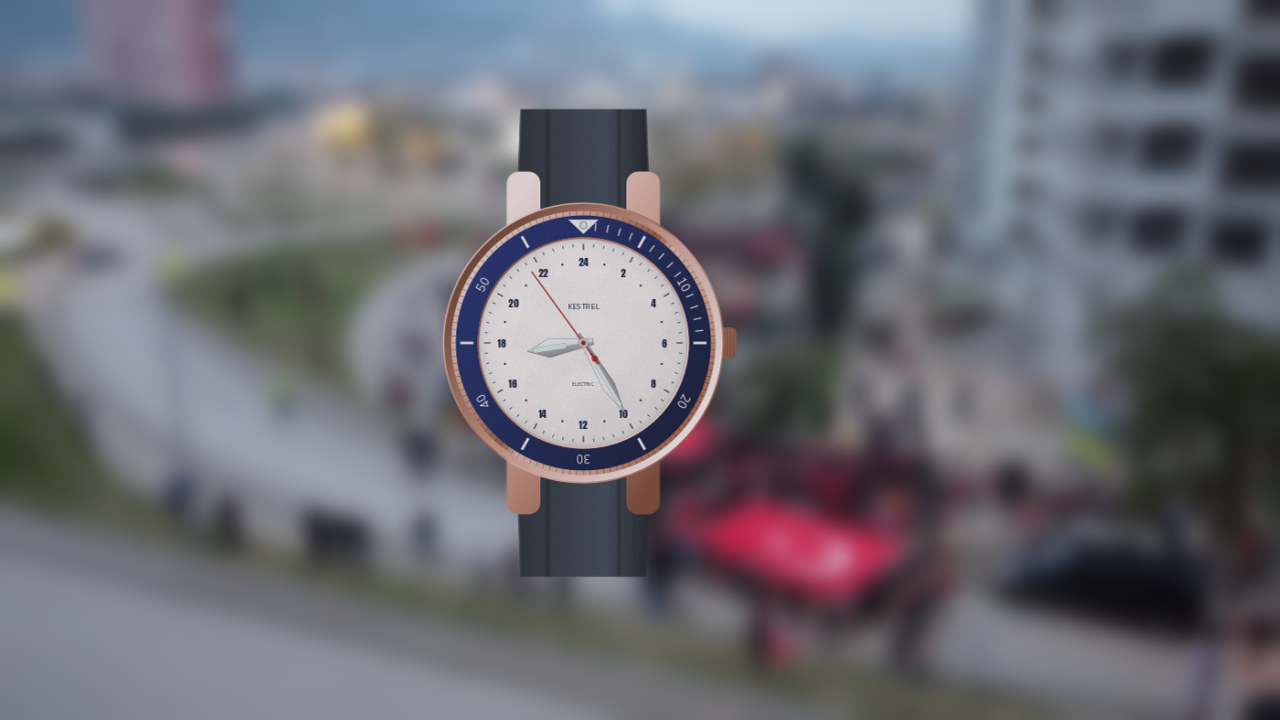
17:24:54
